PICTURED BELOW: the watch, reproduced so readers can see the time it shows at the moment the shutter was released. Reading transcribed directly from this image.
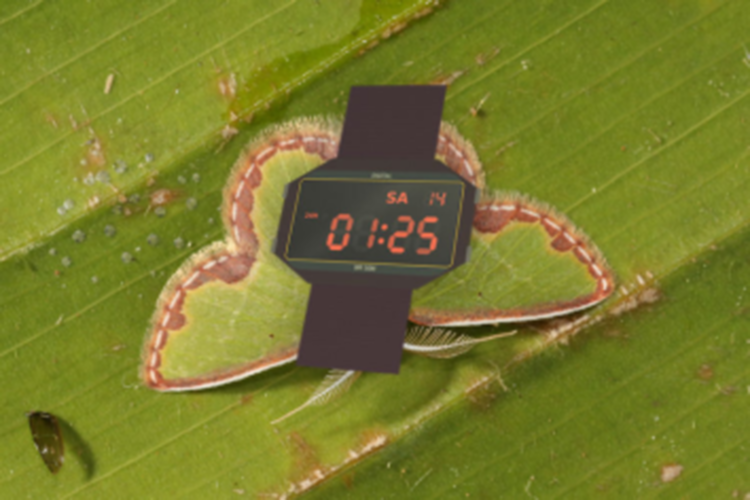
1:25
